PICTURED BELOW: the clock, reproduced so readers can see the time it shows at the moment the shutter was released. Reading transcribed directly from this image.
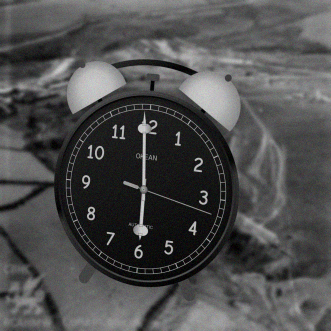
5:59:17
